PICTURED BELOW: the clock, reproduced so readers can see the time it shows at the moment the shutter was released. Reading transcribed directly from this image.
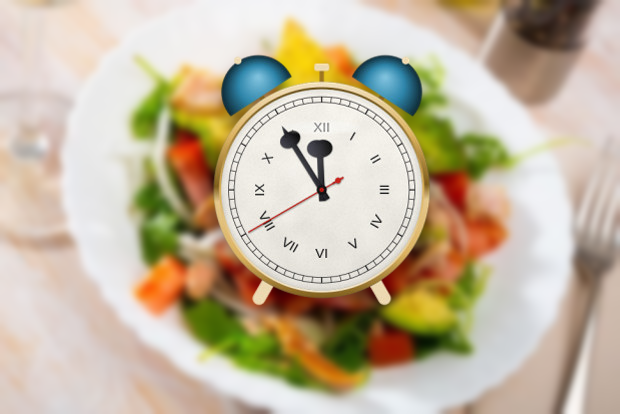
11:54:40
